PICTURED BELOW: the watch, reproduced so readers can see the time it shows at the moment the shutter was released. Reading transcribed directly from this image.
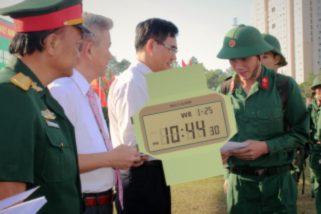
10:44
